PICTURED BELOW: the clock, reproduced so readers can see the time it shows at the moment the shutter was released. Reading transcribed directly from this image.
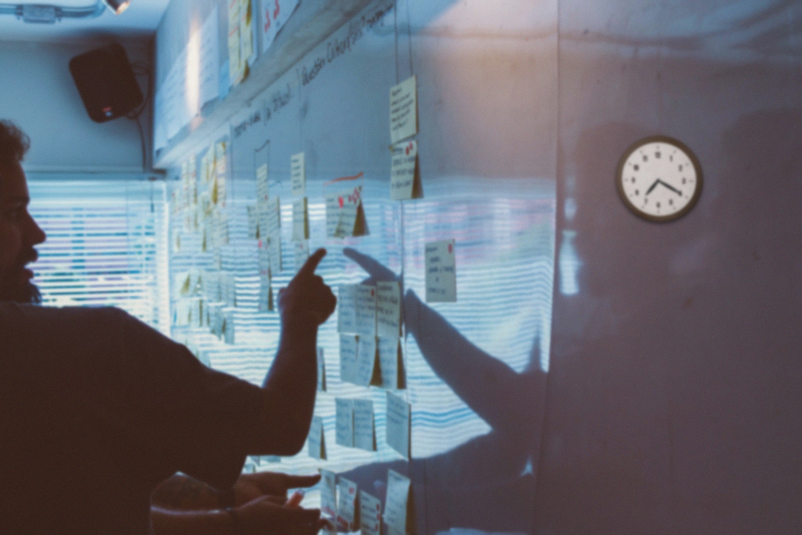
7:20
